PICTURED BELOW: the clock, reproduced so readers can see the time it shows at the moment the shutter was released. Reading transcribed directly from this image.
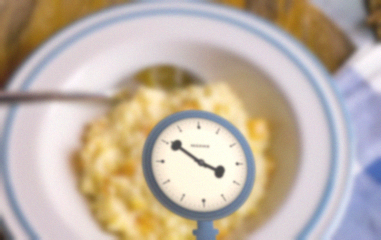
3:51
